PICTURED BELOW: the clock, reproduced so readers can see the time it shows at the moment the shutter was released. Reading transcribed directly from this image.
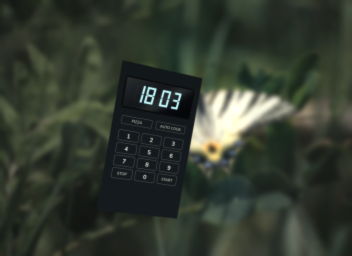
18:03
